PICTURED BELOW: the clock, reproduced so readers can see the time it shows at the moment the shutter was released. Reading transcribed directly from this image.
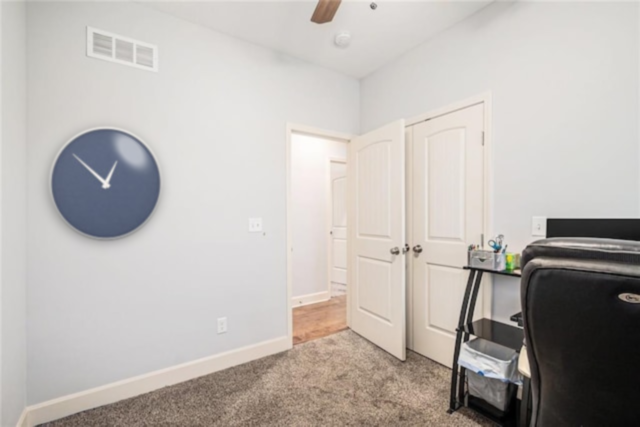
12:52
